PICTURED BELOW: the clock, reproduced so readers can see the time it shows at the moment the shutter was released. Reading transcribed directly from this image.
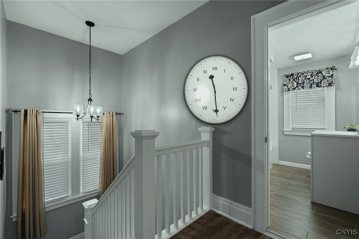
11:29
